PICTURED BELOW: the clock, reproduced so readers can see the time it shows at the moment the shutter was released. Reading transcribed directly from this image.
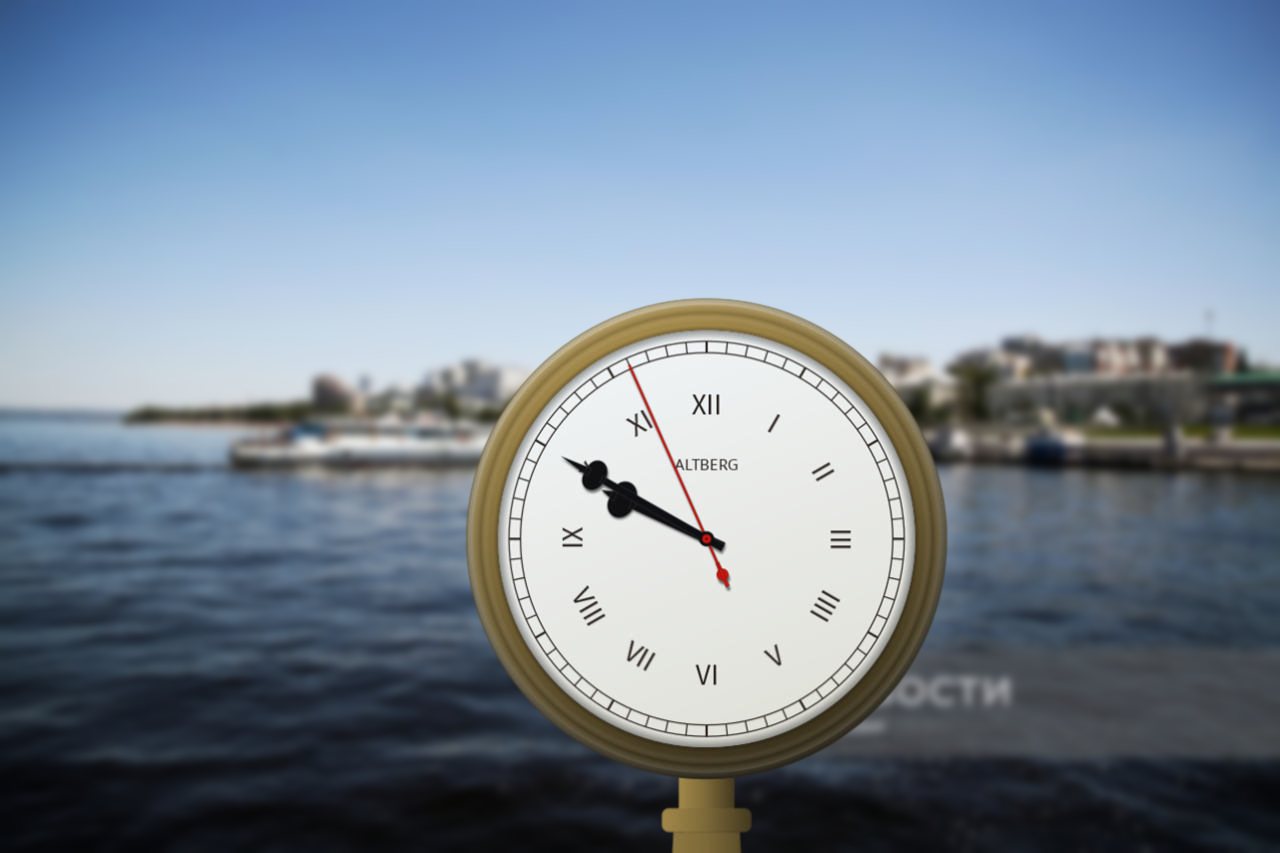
9:49:56
